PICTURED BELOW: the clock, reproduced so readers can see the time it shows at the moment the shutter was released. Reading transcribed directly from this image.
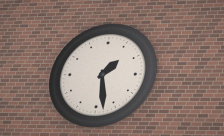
1:28
